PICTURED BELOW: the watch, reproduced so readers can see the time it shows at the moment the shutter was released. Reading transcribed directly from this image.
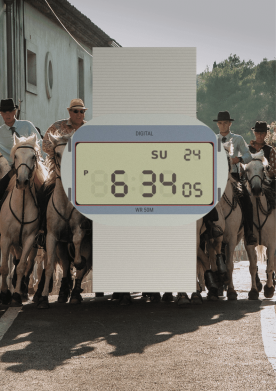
6:34:05
